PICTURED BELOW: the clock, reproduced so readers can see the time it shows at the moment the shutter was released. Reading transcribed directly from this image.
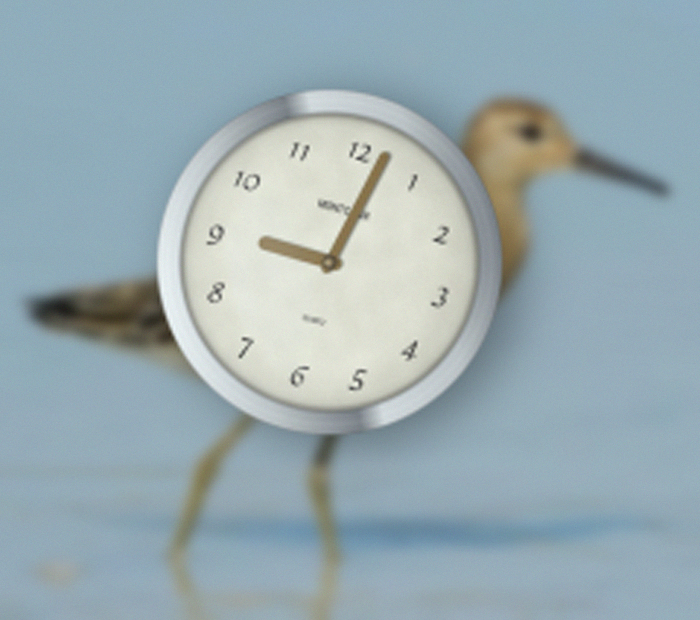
9:02
